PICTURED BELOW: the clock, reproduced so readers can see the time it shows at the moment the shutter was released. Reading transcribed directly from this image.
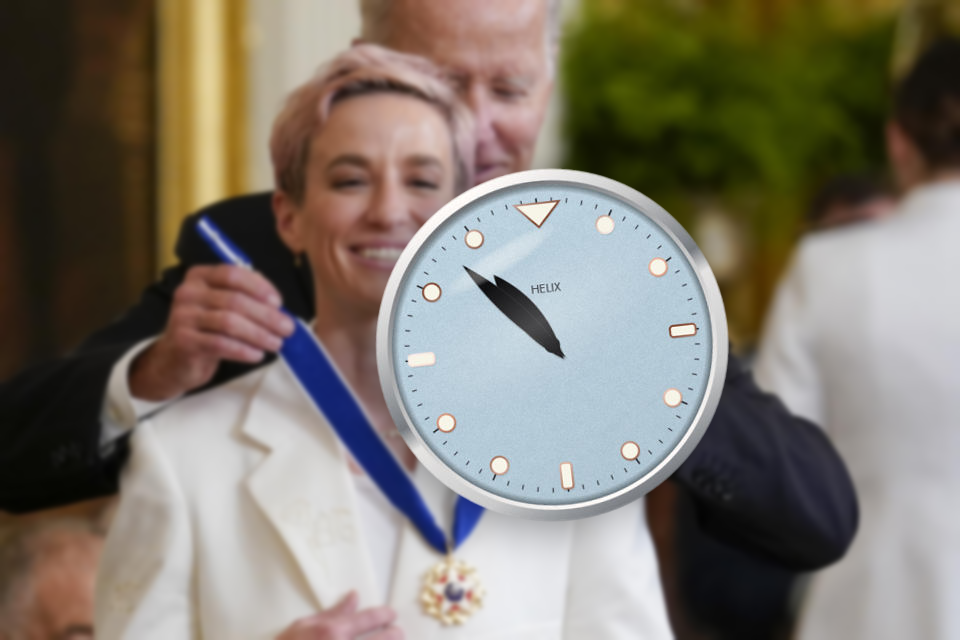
10:53
